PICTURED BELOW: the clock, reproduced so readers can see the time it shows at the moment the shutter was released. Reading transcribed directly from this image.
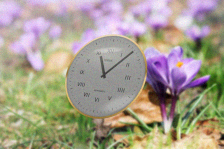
11:07
